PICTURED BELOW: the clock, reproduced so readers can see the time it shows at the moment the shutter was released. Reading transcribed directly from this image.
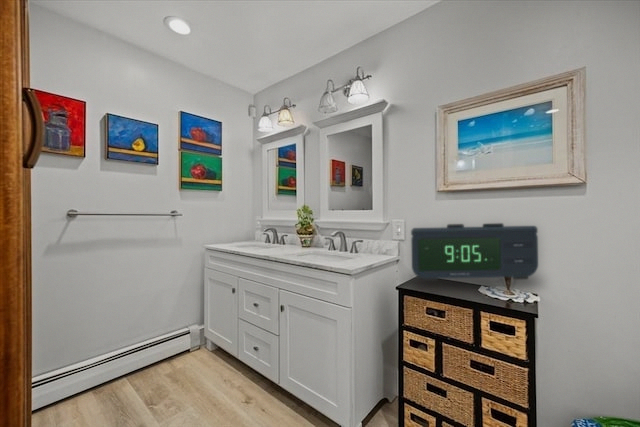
9:05
